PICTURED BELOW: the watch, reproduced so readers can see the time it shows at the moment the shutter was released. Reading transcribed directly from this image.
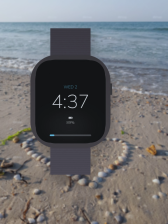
4:37
